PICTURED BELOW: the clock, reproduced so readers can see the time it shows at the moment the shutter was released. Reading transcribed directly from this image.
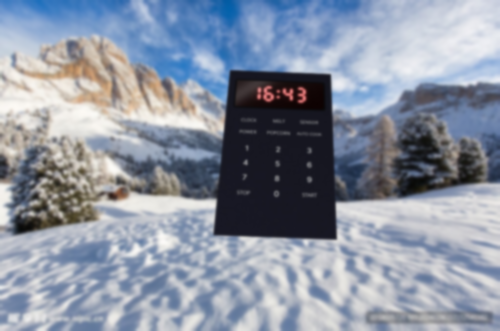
16:43
